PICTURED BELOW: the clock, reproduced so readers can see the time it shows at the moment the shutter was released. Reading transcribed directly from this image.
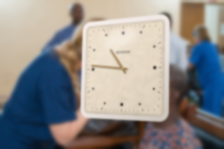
10:46
